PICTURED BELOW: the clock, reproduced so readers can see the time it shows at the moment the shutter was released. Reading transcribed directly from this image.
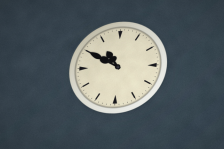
10:50
